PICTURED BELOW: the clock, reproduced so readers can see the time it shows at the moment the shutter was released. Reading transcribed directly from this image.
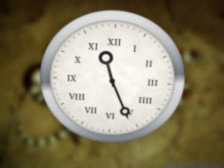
11:26
